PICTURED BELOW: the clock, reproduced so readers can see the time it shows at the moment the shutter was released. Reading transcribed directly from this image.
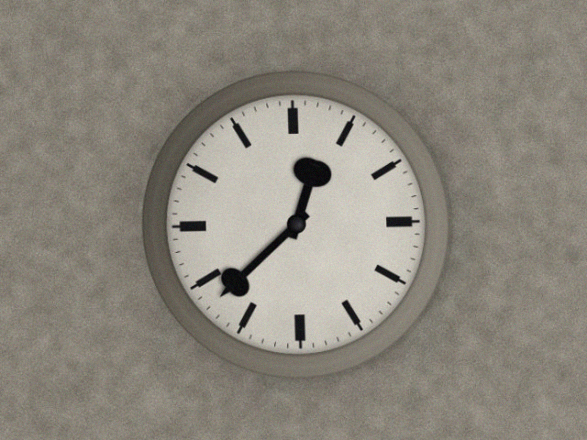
12:38
